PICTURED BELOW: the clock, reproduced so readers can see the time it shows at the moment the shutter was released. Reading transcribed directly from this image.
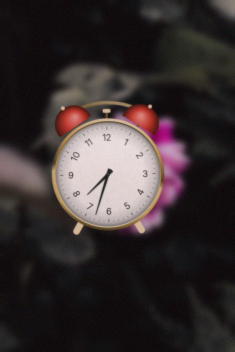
7:33
